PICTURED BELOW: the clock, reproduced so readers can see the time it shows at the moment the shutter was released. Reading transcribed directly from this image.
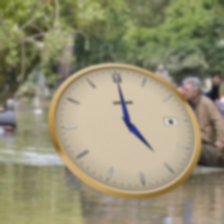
5:00
